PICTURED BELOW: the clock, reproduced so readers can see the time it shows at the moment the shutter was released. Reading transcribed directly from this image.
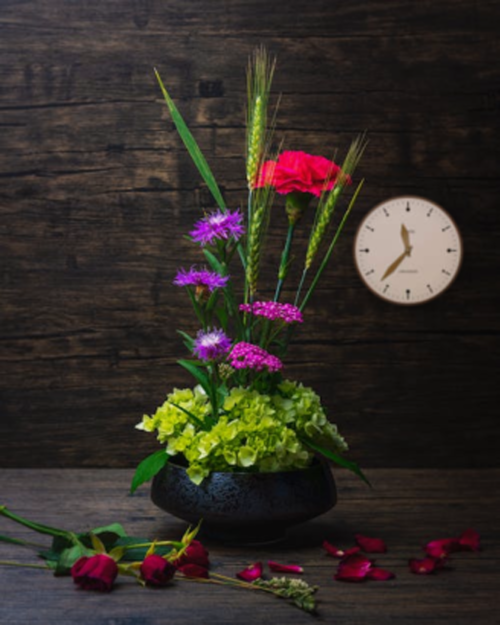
11:37
